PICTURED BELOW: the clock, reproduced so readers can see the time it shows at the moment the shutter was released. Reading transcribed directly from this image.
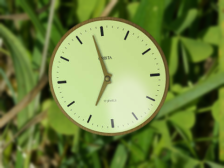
6:58
